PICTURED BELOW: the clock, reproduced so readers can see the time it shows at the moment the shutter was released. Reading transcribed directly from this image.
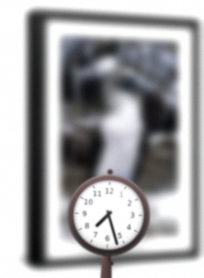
7:27
